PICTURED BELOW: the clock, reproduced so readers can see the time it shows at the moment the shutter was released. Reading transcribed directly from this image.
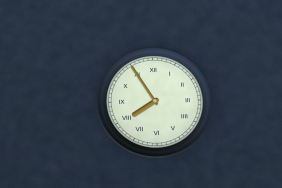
7:55
